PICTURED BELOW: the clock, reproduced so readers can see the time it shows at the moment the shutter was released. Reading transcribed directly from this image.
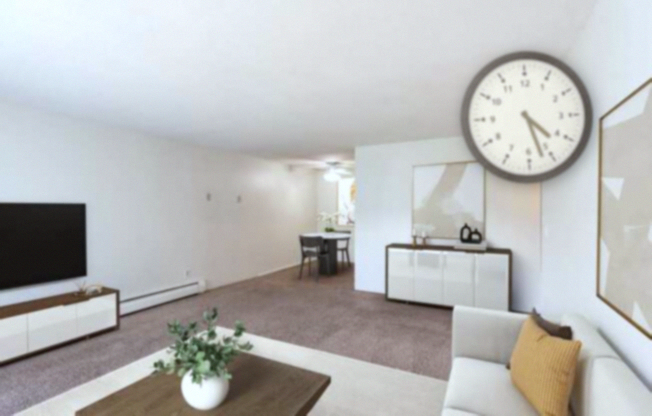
4:27
